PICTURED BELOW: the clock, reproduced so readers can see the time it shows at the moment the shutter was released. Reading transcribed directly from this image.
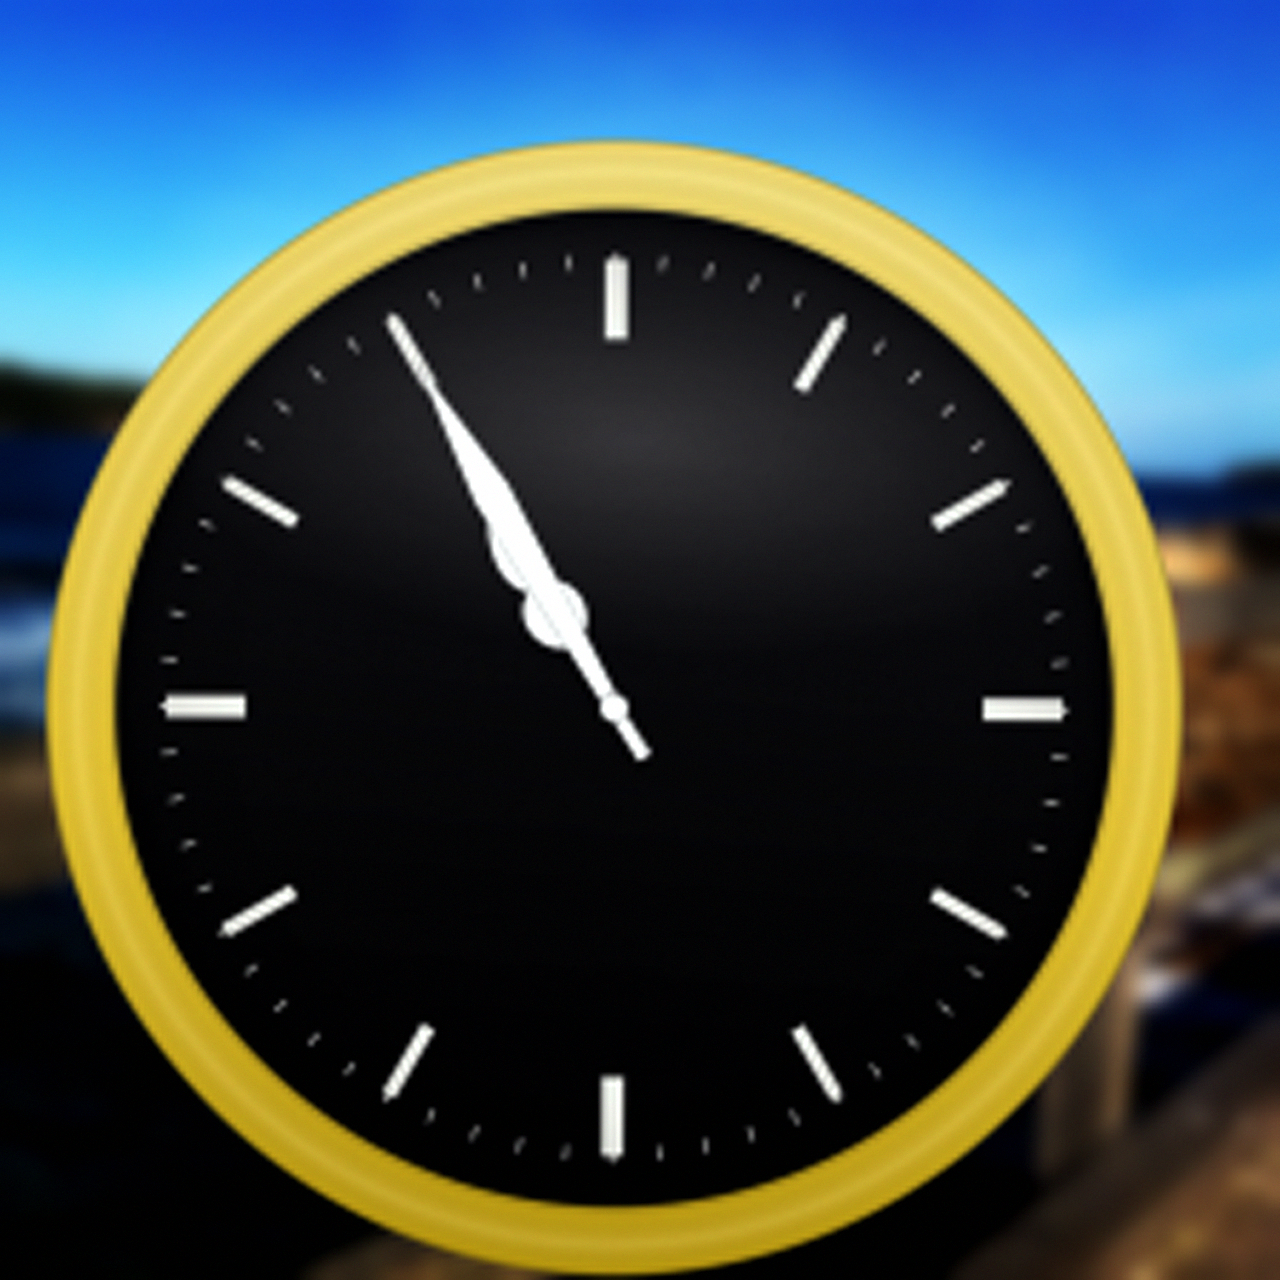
10:55
